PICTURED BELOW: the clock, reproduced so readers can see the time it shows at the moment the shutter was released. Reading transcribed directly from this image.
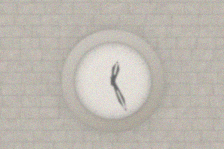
12:26
